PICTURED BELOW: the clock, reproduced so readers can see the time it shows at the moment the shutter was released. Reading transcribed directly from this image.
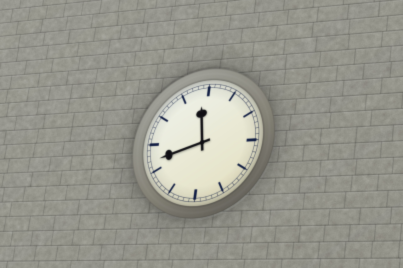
11:42
